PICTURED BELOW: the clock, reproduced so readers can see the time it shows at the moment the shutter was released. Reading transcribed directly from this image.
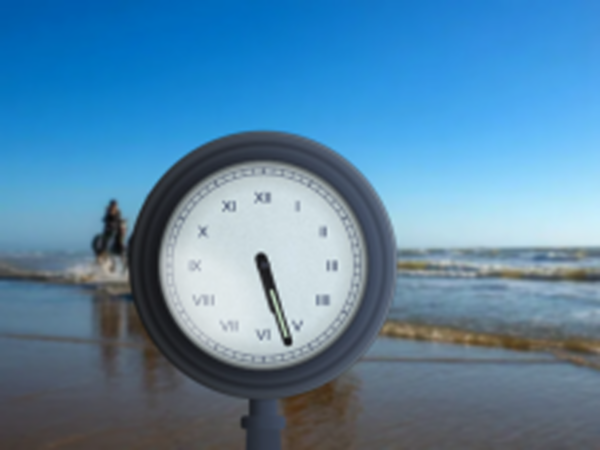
5:27
